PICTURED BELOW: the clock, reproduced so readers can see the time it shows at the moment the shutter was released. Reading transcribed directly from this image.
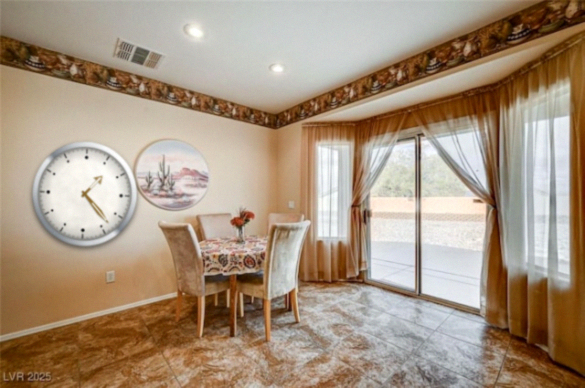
1:23
